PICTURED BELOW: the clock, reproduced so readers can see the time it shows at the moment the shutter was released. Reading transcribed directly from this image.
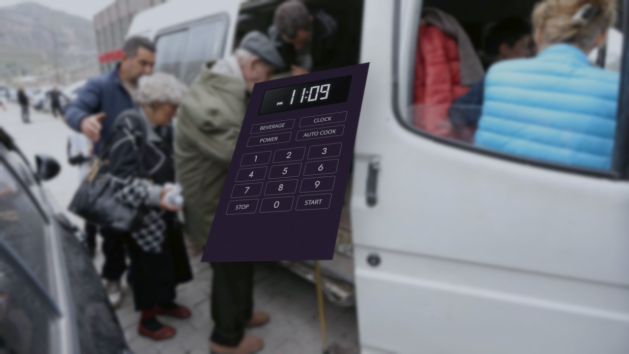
11:09
